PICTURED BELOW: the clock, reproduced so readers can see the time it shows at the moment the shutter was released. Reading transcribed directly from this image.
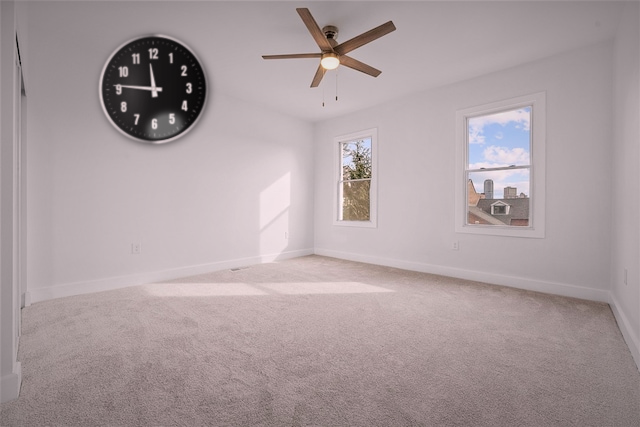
11:46
